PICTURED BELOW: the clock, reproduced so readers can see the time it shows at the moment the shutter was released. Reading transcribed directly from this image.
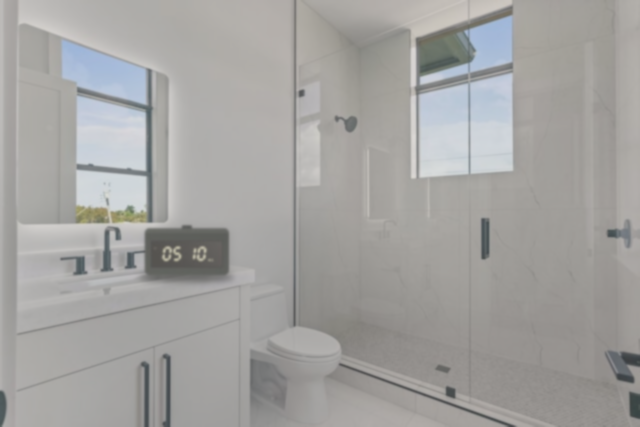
5:10
